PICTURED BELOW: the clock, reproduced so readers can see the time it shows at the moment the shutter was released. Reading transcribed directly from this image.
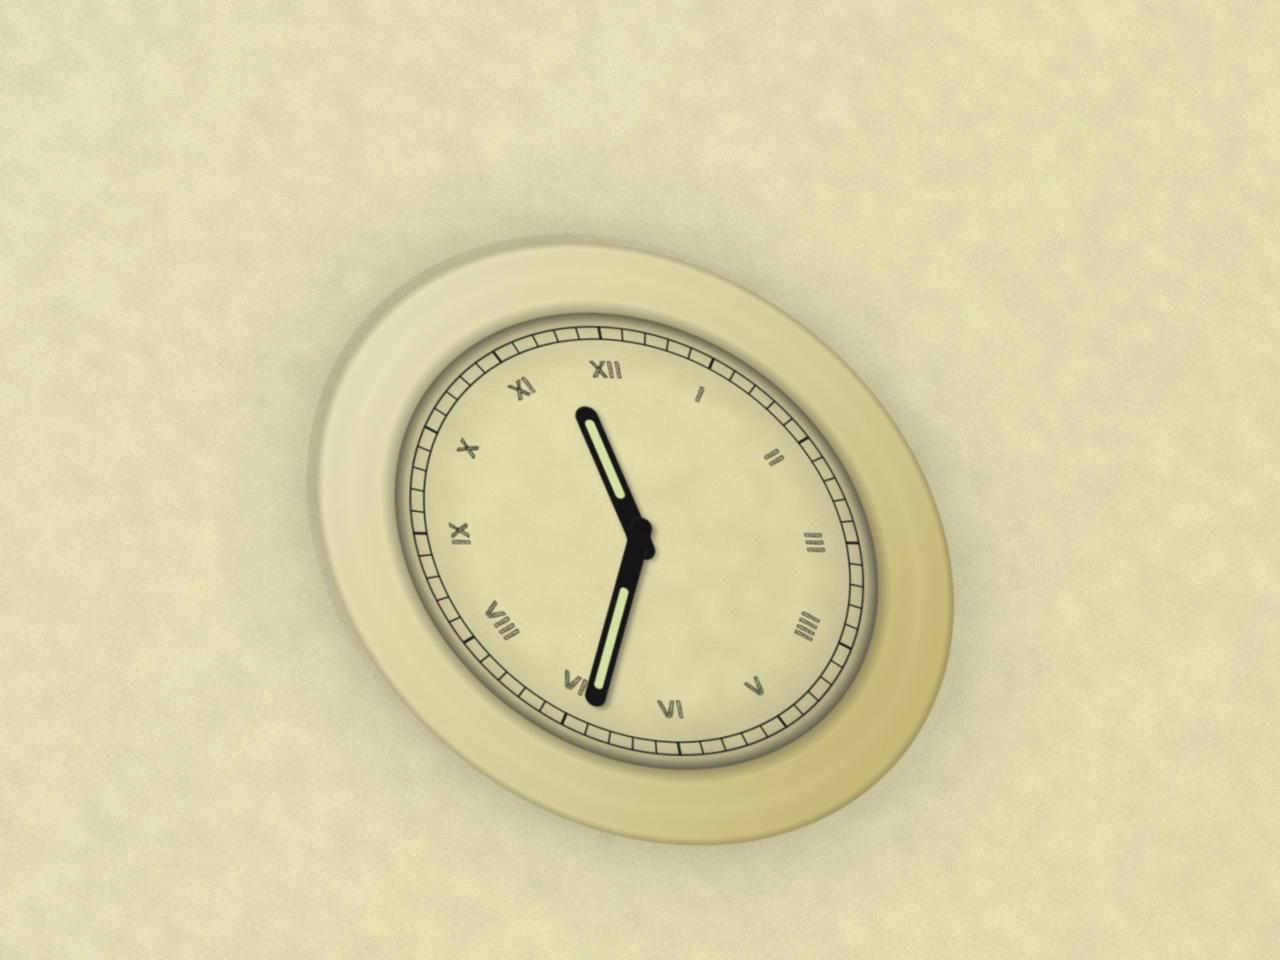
11:34
